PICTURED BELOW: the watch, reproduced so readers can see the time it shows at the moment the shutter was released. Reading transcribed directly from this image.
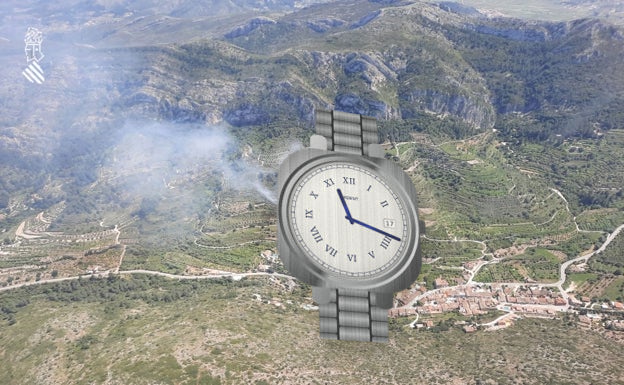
11:18
